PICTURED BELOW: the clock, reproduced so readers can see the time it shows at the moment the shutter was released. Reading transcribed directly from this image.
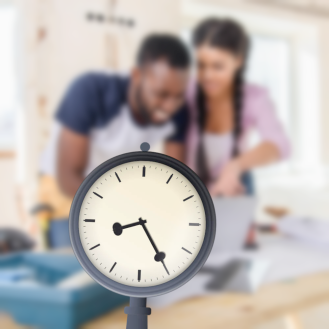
8:25
